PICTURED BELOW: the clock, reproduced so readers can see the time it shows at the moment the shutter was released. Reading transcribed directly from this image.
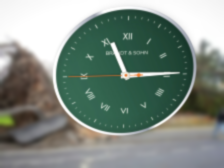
11:14:45
